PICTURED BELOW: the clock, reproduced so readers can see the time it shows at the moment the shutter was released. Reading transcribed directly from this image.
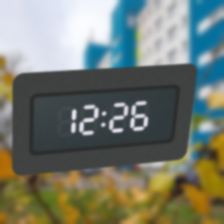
12:26
